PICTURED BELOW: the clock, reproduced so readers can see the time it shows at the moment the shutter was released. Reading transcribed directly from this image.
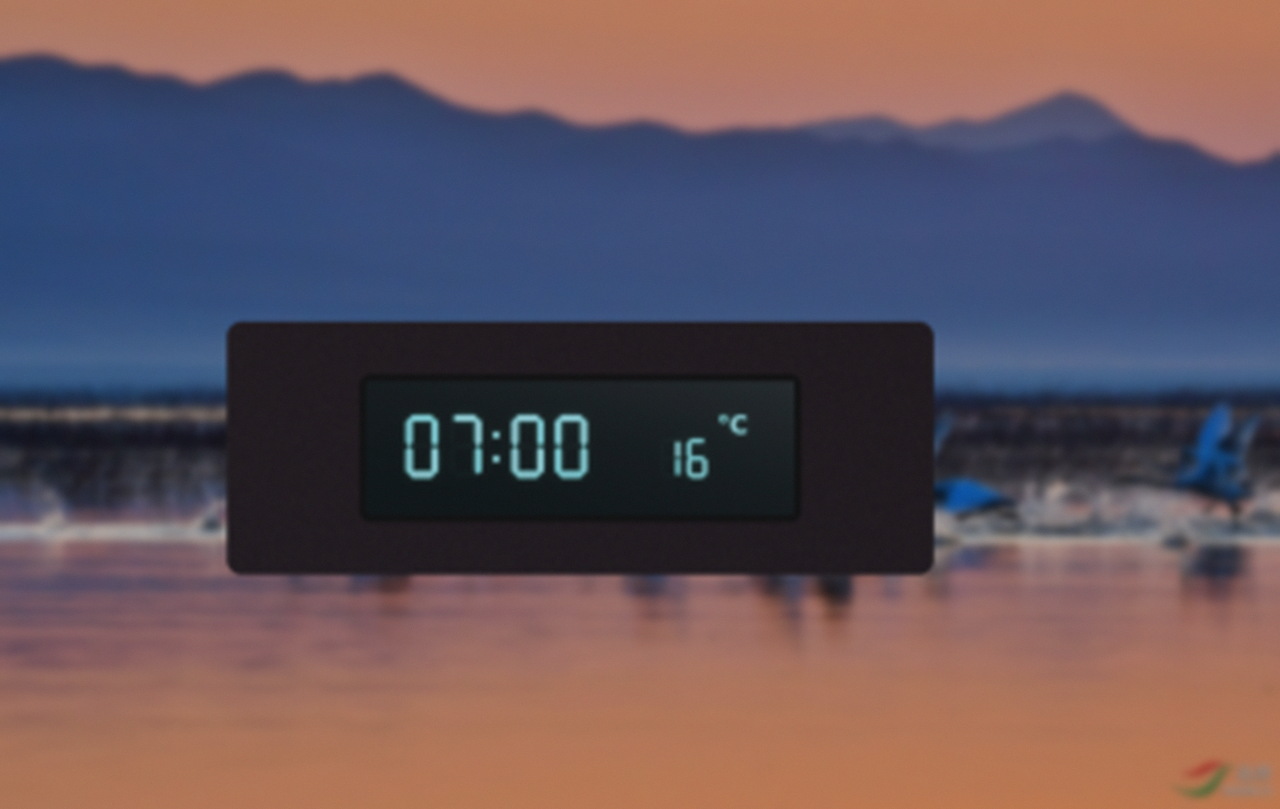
7:00
